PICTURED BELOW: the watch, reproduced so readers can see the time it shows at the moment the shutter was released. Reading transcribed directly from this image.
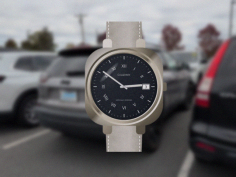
2:51
